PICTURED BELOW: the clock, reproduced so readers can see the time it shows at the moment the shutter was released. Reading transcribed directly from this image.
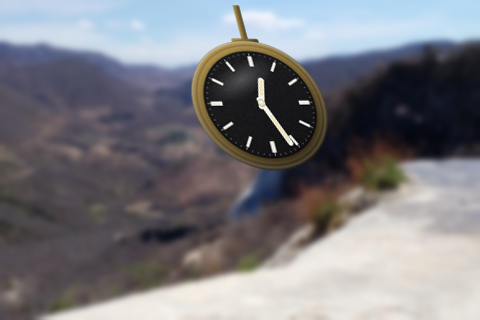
12:26
